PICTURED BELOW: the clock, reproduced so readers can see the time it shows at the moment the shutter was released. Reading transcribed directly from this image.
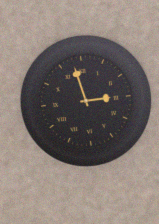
2:58
